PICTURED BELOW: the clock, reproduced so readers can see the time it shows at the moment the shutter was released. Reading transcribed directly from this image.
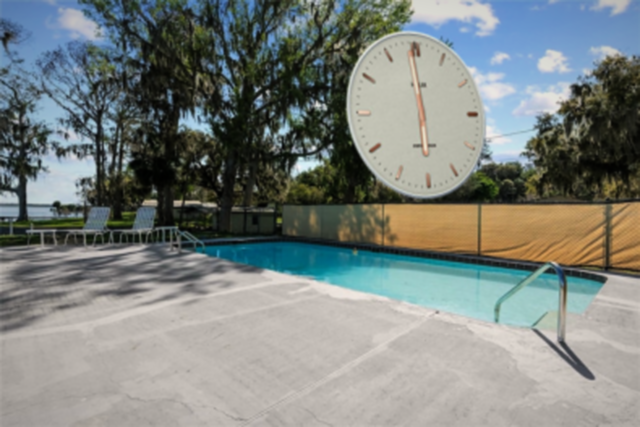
5:59
